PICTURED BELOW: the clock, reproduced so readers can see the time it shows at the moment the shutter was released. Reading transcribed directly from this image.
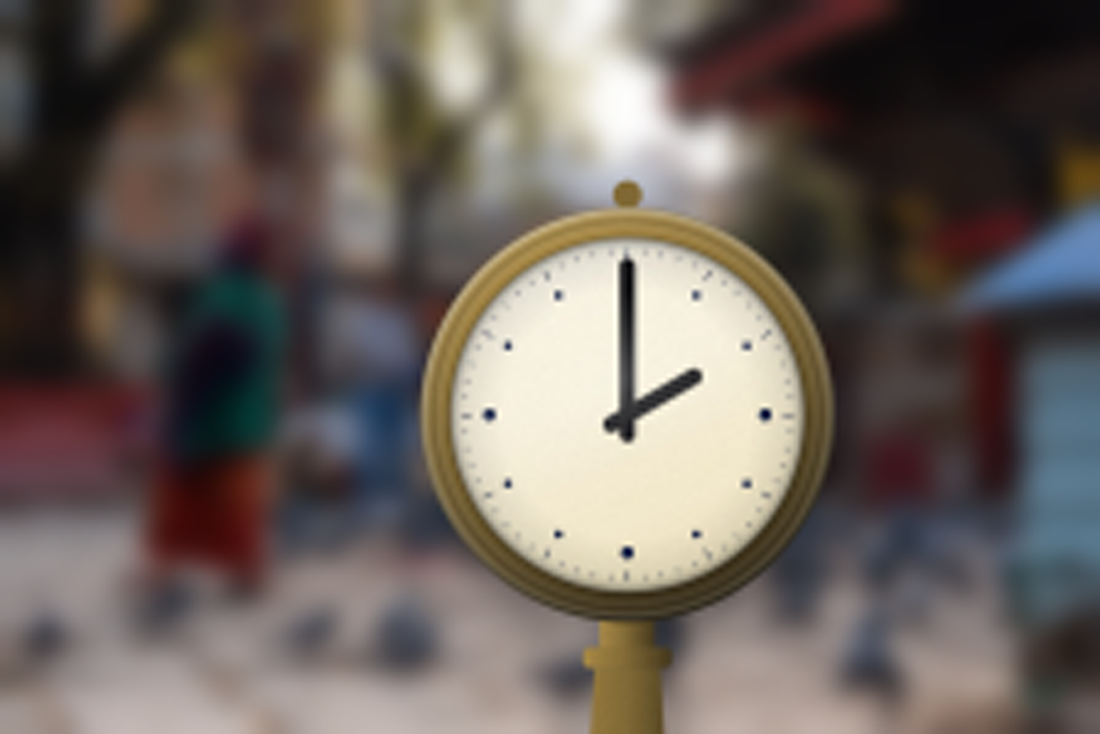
2:00
